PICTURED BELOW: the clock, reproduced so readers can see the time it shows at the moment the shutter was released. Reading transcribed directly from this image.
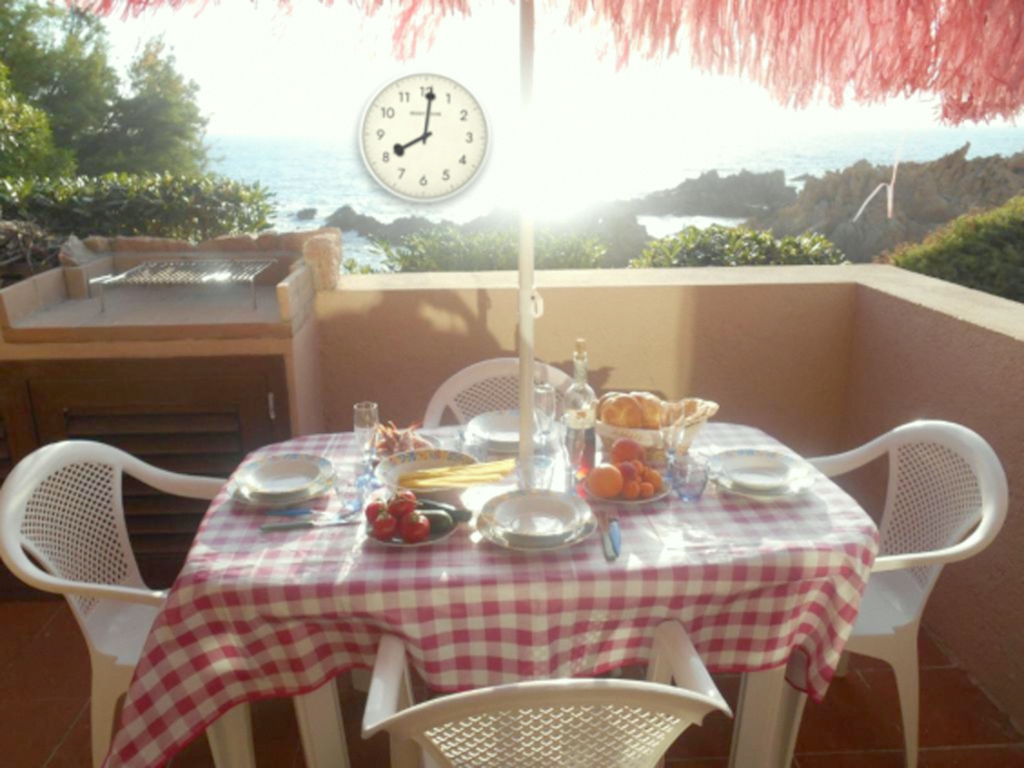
8:01
